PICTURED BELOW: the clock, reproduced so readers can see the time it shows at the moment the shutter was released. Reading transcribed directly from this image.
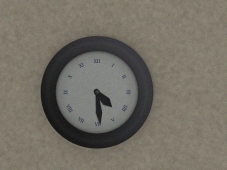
4:29
